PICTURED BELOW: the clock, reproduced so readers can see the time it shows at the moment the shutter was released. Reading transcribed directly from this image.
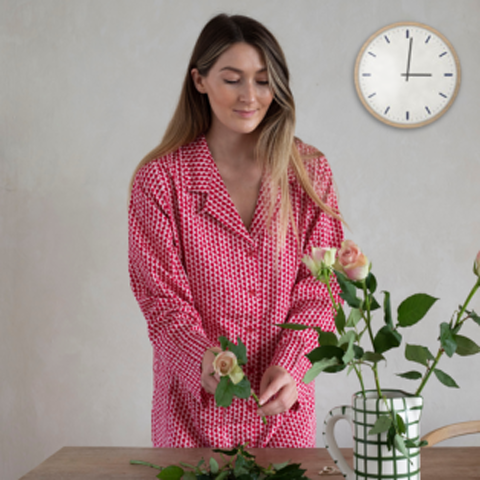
3:01
